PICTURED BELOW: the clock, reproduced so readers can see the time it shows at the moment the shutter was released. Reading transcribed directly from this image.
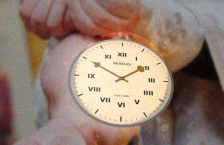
1:50
